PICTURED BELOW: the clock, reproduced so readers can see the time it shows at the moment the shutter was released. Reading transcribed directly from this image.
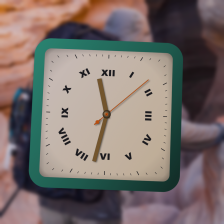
11:32:08
